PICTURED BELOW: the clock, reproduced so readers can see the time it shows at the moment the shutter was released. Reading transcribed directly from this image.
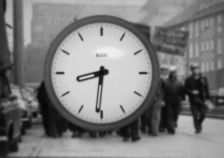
8:31
